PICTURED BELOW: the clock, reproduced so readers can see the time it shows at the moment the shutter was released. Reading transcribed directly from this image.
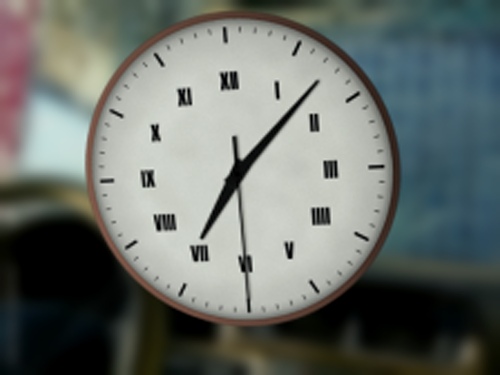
7:07:30
